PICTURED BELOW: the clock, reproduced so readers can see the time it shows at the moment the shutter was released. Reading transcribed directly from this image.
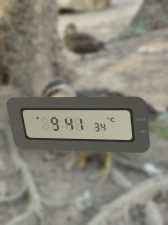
9:41
